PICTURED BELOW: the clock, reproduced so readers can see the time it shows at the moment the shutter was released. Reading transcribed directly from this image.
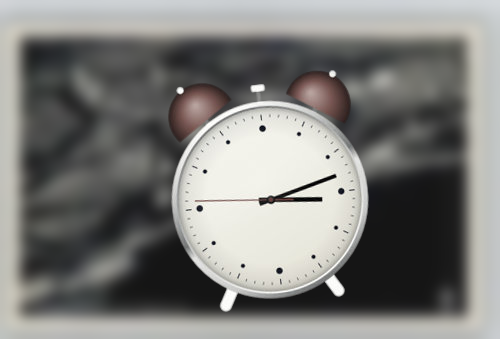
3:12:46
